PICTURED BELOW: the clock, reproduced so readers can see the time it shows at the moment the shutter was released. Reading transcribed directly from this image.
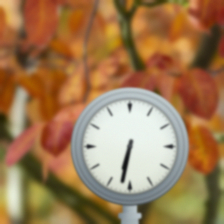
6:32
